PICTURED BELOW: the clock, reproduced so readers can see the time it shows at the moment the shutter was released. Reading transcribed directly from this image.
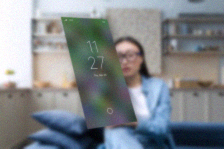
11:27
